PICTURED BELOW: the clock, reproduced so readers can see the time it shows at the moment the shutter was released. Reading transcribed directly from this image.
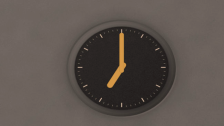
7:00
